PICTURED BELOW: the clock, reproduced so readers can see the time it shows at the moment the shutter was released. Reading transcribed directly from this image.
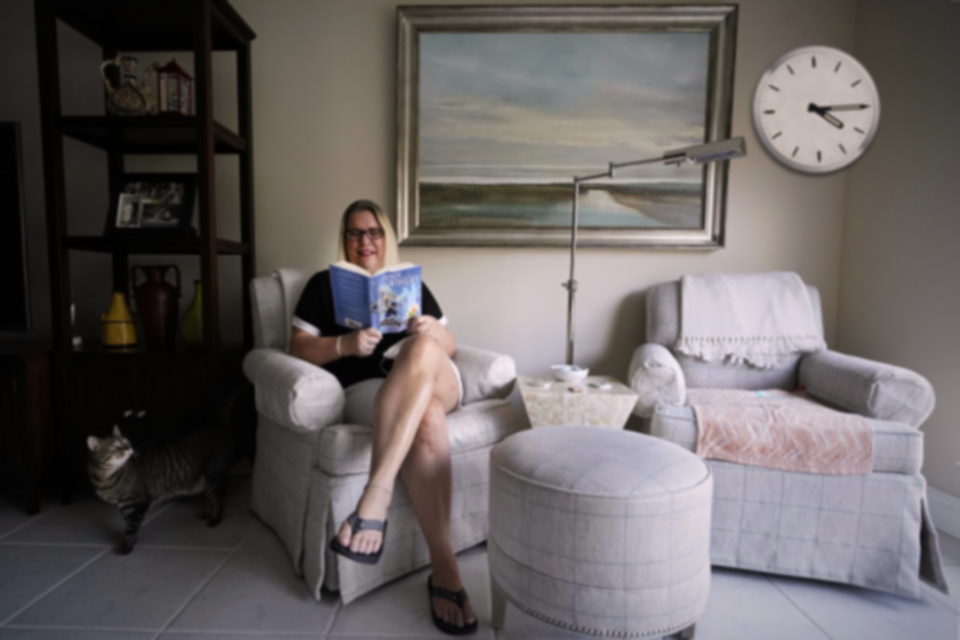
4:15
